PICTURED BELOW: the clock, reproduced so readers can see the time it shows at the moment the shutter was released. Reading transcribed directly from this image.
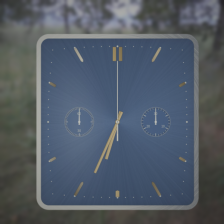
6:34
